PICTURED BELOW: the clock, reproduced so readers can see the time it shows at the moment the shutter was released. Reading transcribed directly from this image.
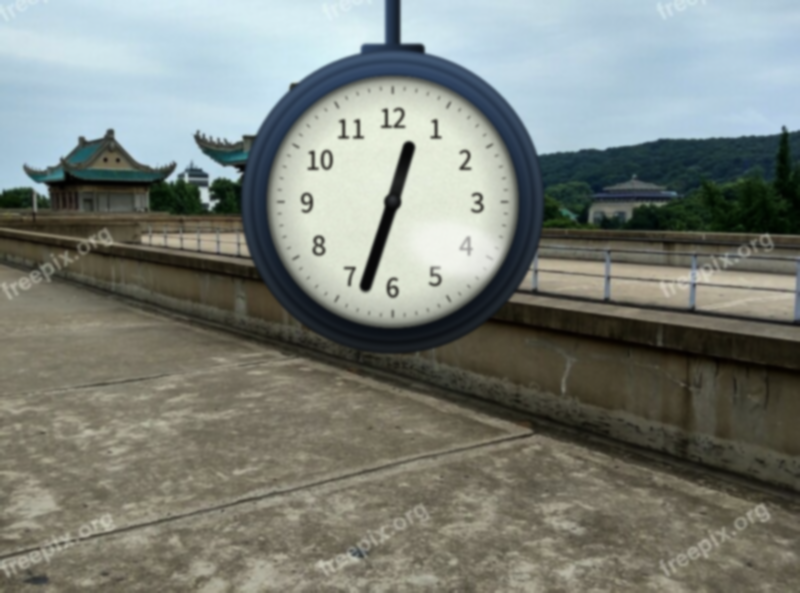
12:33
